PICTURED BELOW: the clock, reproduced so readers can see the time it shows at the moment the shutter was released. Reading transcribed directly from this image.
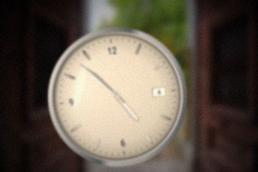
4:53
